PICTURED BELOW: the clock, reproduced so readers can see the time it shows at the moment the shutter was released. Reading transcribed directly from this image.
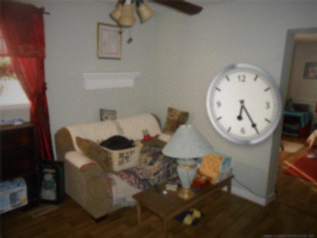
6:25
